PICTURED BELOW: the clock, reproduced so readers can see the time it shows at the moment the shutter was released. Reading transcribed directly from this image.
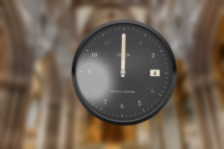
12:00
